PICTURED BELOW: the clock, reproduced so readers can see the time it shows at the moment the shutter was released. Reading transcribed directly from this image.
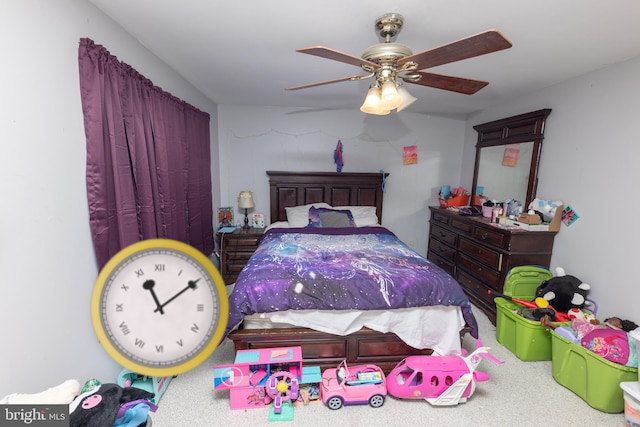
11:09
